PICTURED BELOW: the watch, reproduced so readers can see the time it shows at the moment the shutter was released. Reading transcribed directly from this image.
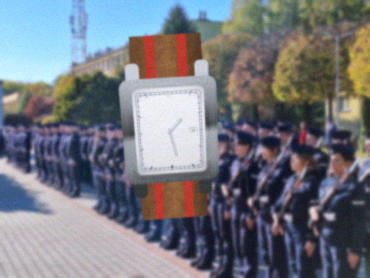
1:28
